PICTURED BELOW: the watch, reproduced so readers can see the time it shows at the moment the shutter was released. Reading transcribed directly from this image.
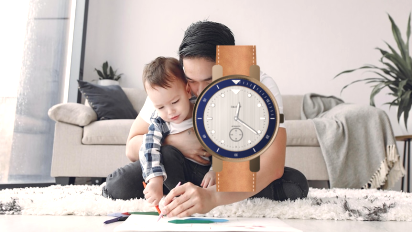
12:21
